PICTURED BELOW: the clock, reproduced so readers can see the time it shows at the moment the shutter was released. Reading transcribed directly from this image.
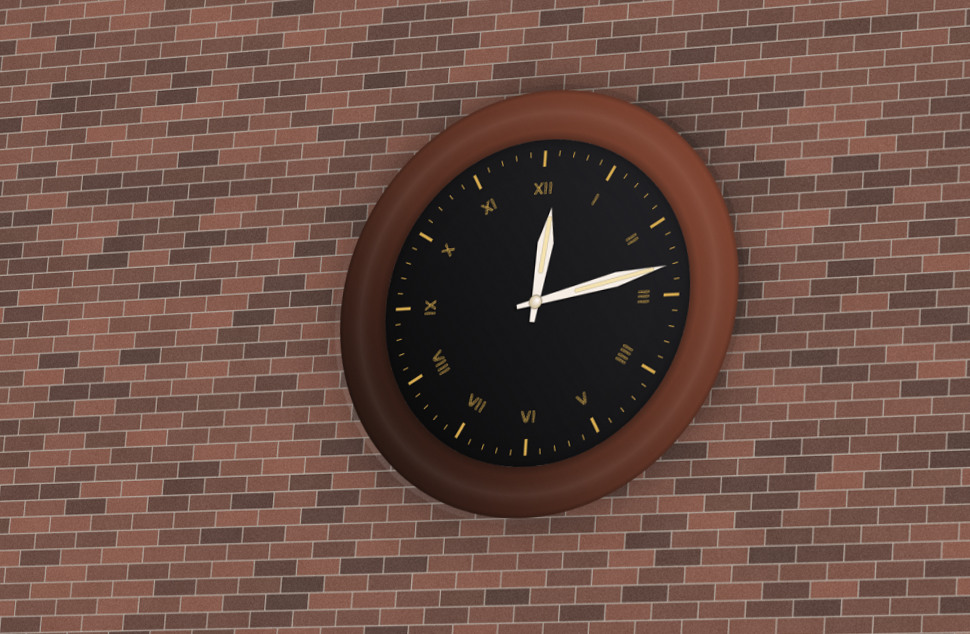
12:13
